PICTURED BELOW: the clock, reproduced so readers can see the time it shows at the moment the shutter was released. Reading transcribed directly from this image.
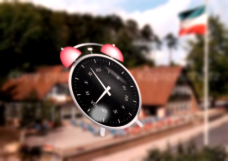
7:57
